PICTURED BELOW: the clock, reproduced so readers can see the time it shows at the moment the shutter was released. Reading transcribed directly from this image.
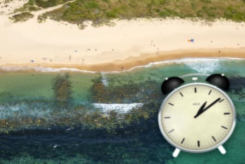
1:09
